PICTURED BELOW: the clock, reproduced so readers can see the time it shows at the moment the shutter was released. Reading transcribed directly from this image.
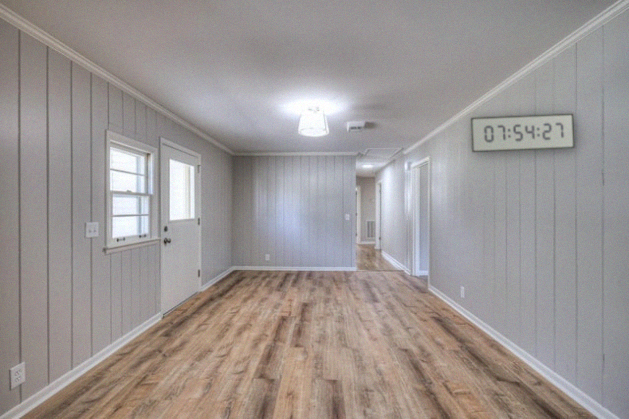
7:54:27
